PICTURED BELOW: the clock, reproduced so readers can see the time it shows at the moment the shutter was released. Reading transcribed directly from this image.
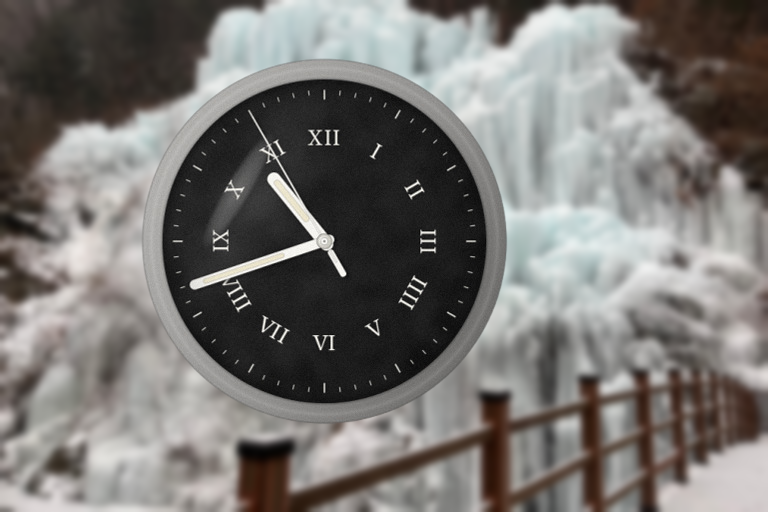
10:41:55
